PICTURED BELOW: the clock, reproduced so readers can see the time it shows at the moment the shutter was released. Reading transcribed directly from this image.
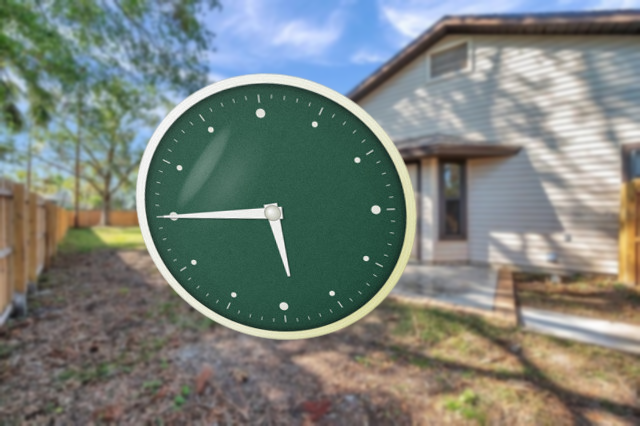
5:45
